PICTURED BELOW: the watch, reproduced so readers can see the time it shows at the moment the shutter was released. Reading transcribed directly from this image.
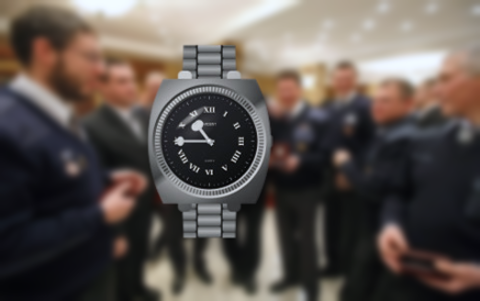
10:45
